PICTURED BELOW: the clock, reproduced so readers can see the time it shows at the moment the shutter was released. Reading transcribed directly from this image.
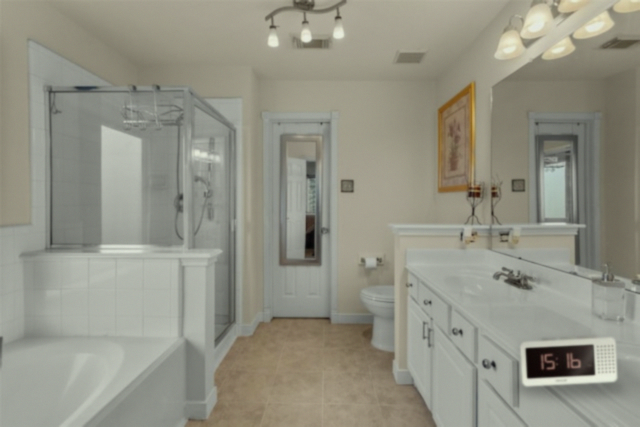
15:16
